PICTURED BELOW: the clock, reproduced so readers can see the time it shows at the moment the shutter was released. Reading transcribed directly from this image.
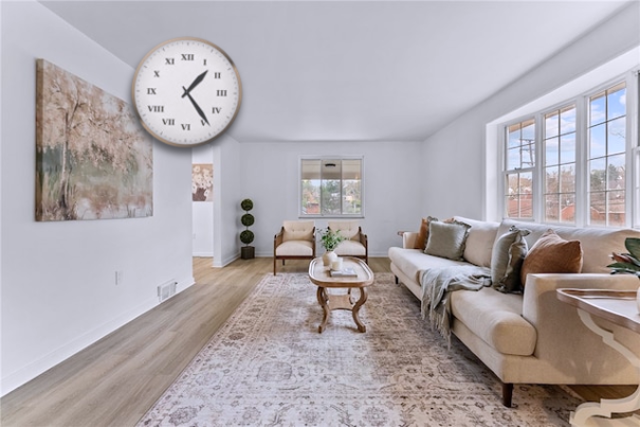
1:24
